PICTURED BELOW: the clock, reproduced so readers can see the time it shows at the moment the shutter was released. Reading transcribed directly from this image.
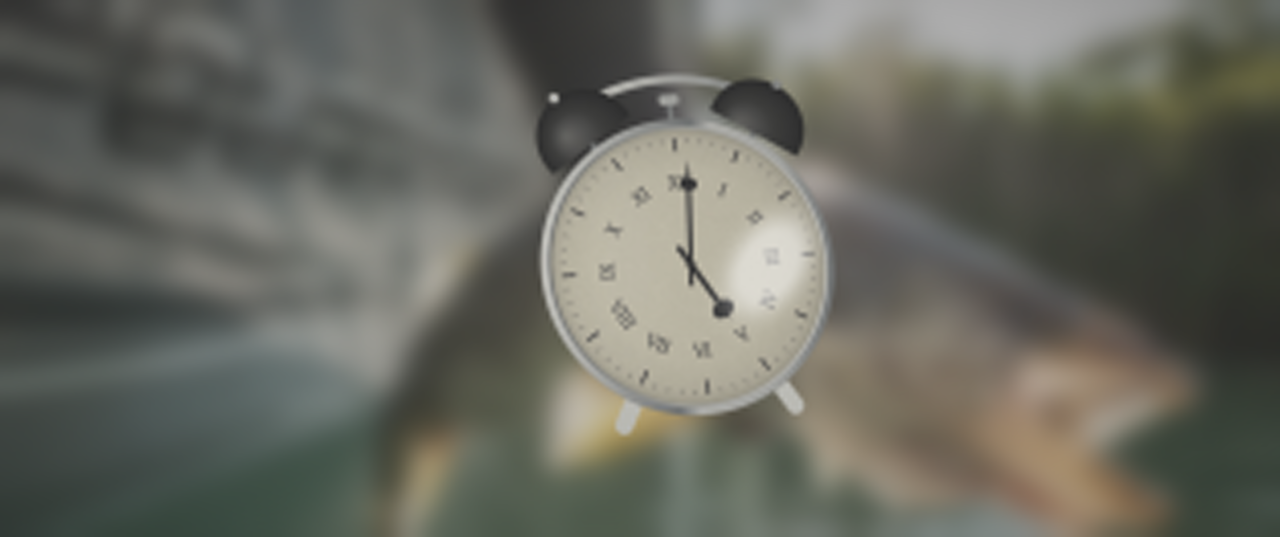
5:01
